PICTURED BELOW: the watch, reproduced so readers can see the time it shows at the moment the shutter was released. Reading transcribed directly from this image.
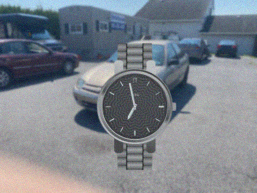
6:58
